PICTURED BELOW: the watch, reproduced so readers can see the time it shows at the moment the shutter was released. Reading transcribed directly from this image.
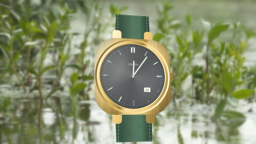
12:06
